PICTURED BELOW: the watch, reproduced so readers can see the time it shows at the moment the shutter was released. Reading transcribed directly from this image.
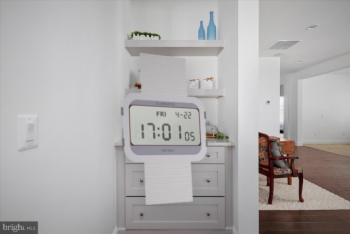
17:01:05
